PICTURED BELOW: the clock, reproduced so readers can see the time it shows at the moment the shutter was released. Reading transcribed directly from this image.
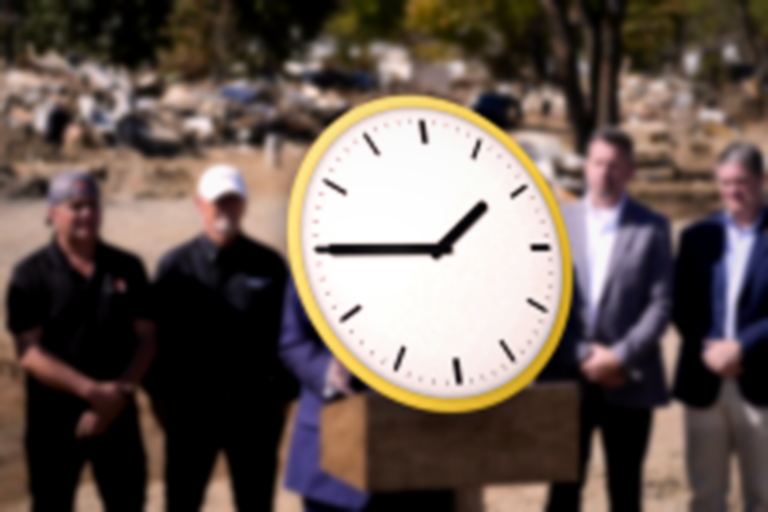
1:45
